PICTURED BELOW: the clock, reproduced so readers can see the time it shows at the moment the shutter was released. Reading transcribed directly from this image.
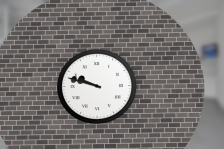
9:48
